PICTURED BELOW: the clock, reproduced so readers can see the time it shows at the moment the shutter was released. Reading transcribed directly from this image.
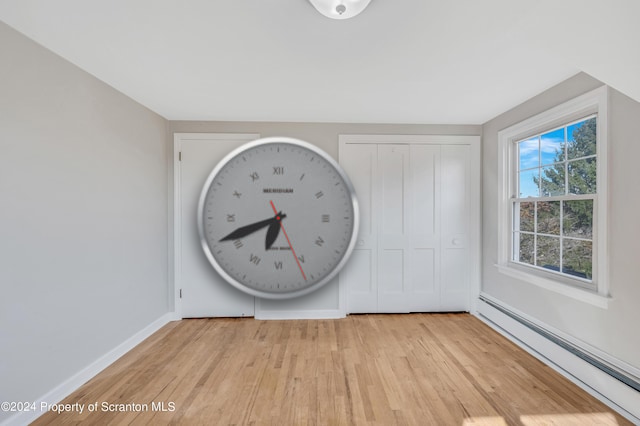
6:41:26
